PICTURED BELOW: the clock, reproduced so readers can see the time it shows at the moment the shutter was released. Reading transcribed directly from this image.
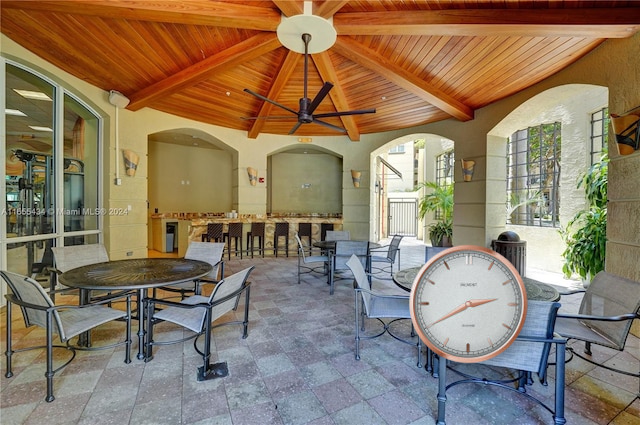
2:40
